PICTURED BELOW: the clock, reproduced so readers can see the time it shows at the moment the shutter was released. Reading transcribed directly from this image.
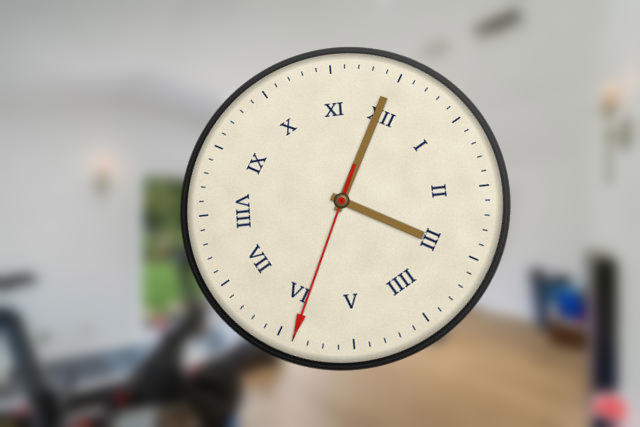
2:59:29
